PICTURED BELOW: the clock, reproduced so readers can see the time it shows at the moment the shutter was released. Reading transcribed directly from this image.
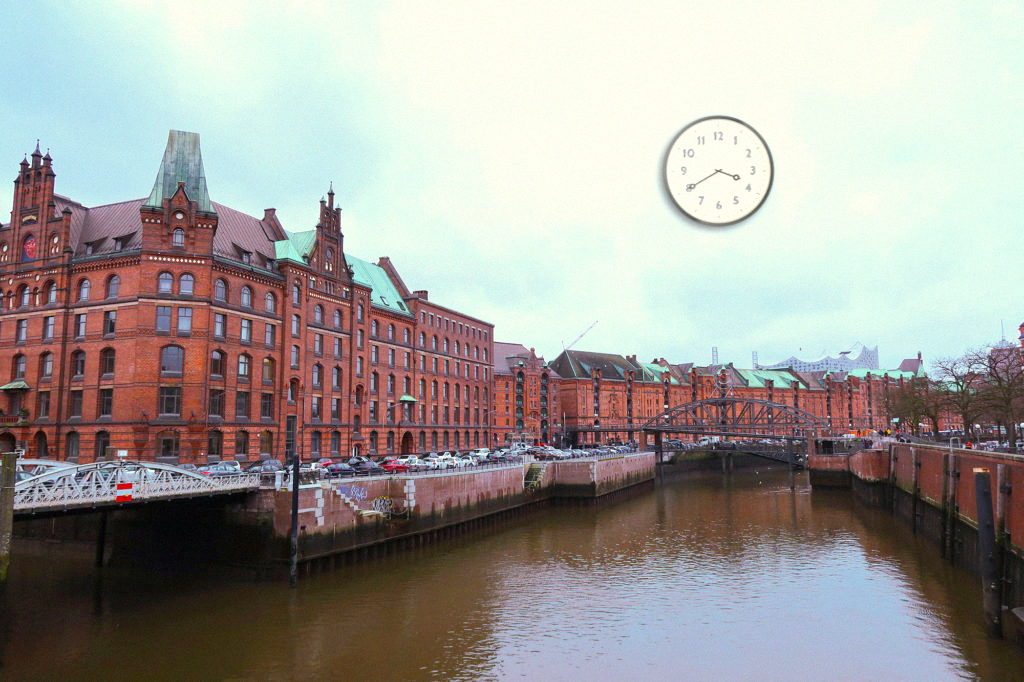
3:40
